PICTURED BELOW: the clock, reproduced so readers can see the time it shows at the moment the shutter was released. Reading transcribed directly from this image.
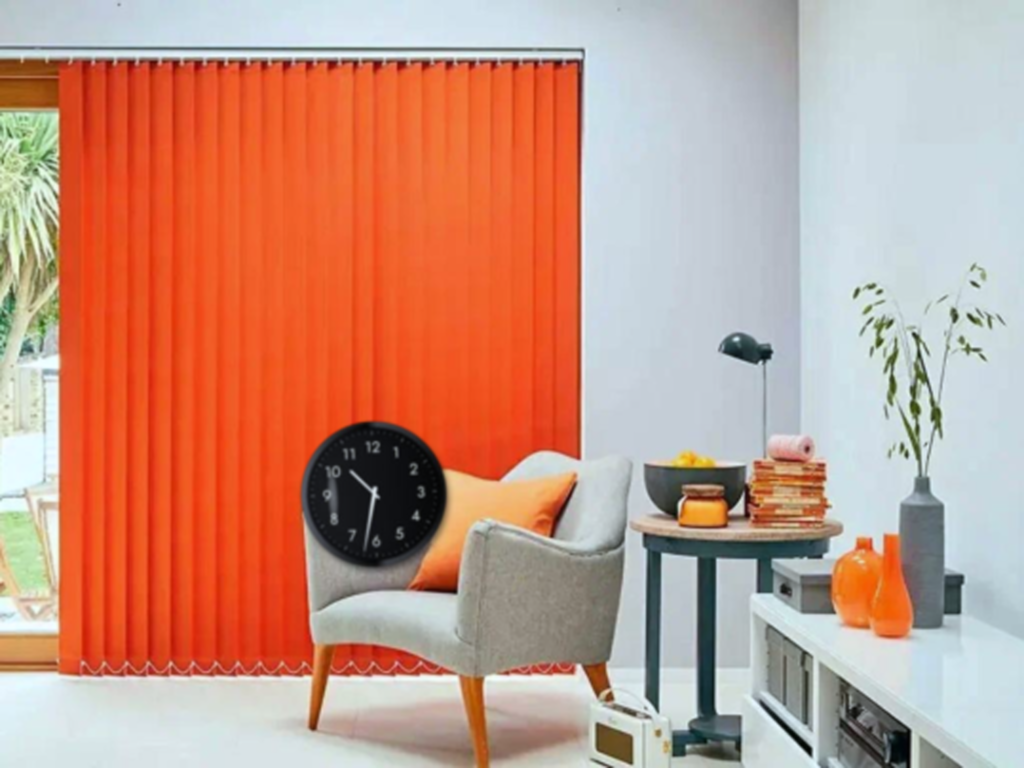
10:32
